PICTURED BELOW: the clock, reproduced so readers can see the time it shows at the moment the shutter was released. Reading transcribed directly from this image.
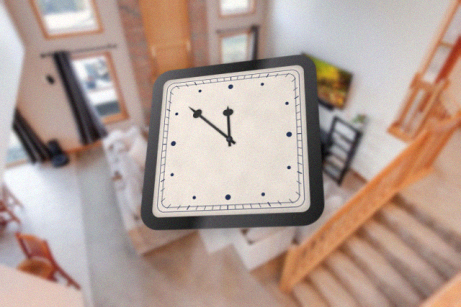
11:52
